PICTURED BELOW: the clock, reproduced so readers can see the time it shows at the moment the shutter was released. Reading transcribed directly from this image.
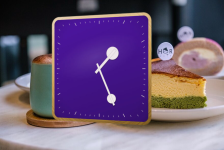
1:26
